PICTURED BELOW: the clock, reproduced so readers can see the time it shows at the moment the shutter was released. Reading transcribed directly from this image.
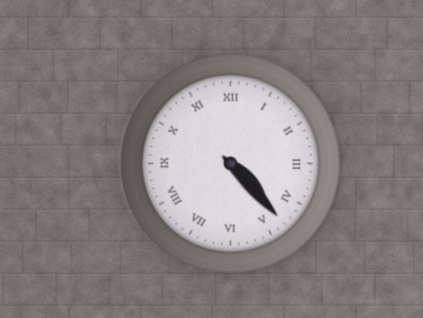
4:23
